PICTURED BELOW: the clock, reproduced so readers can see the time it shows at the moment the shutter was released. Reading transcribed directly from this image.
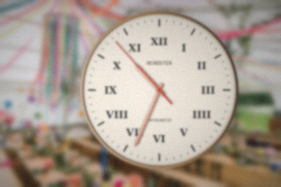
10:33:53
